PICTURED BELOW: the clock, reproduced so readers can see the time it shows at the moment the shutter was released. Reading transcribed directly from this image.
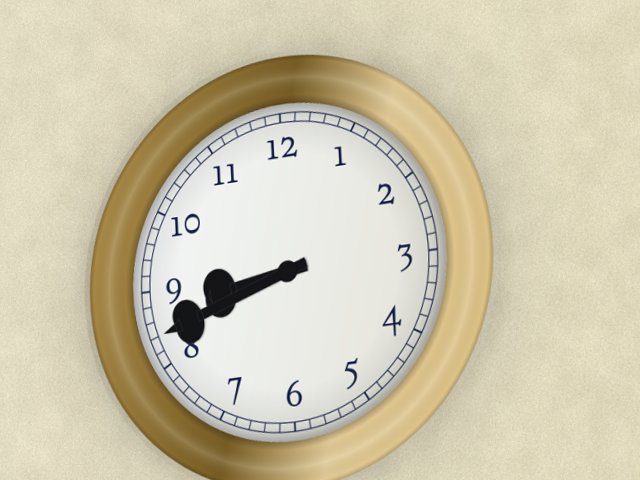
8:42
